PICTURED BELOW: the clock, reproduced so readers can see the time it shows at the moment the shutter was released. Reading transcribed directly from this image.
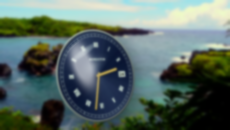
2:32
